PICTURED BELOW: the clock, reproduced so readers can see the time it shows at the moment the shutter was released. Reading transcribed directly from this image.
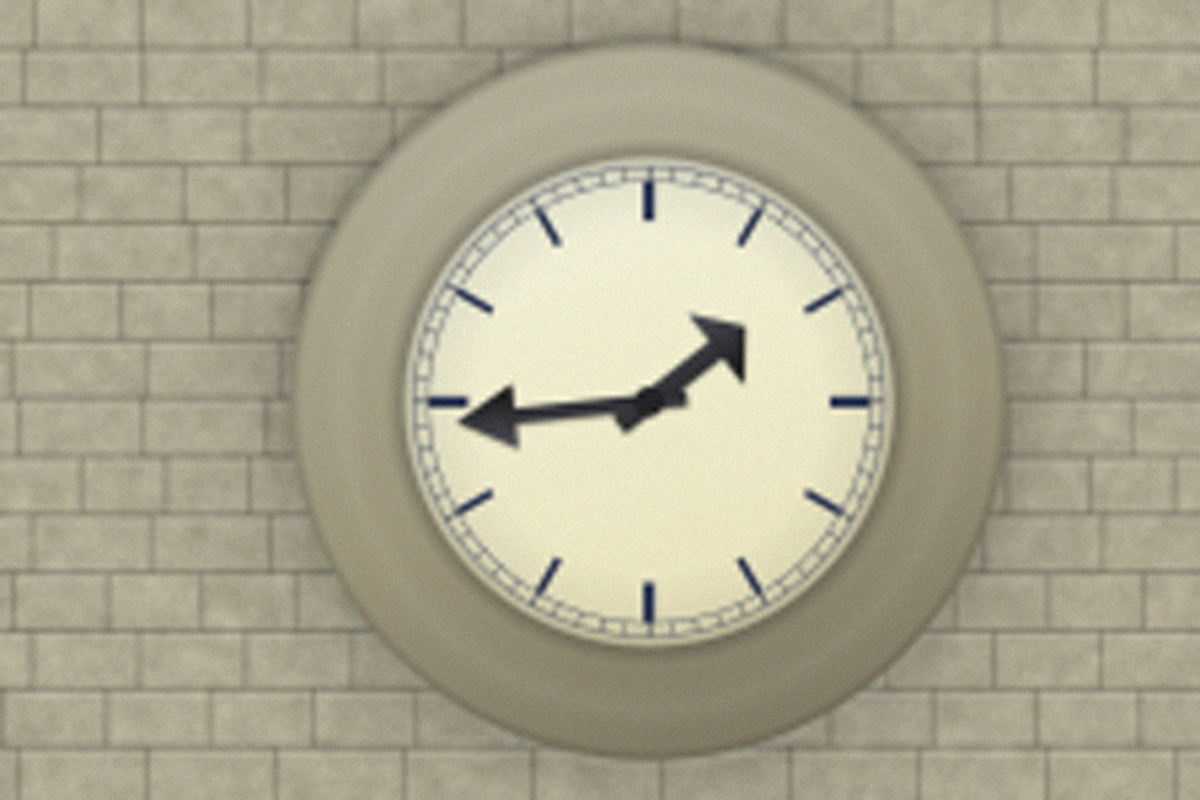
1:44
